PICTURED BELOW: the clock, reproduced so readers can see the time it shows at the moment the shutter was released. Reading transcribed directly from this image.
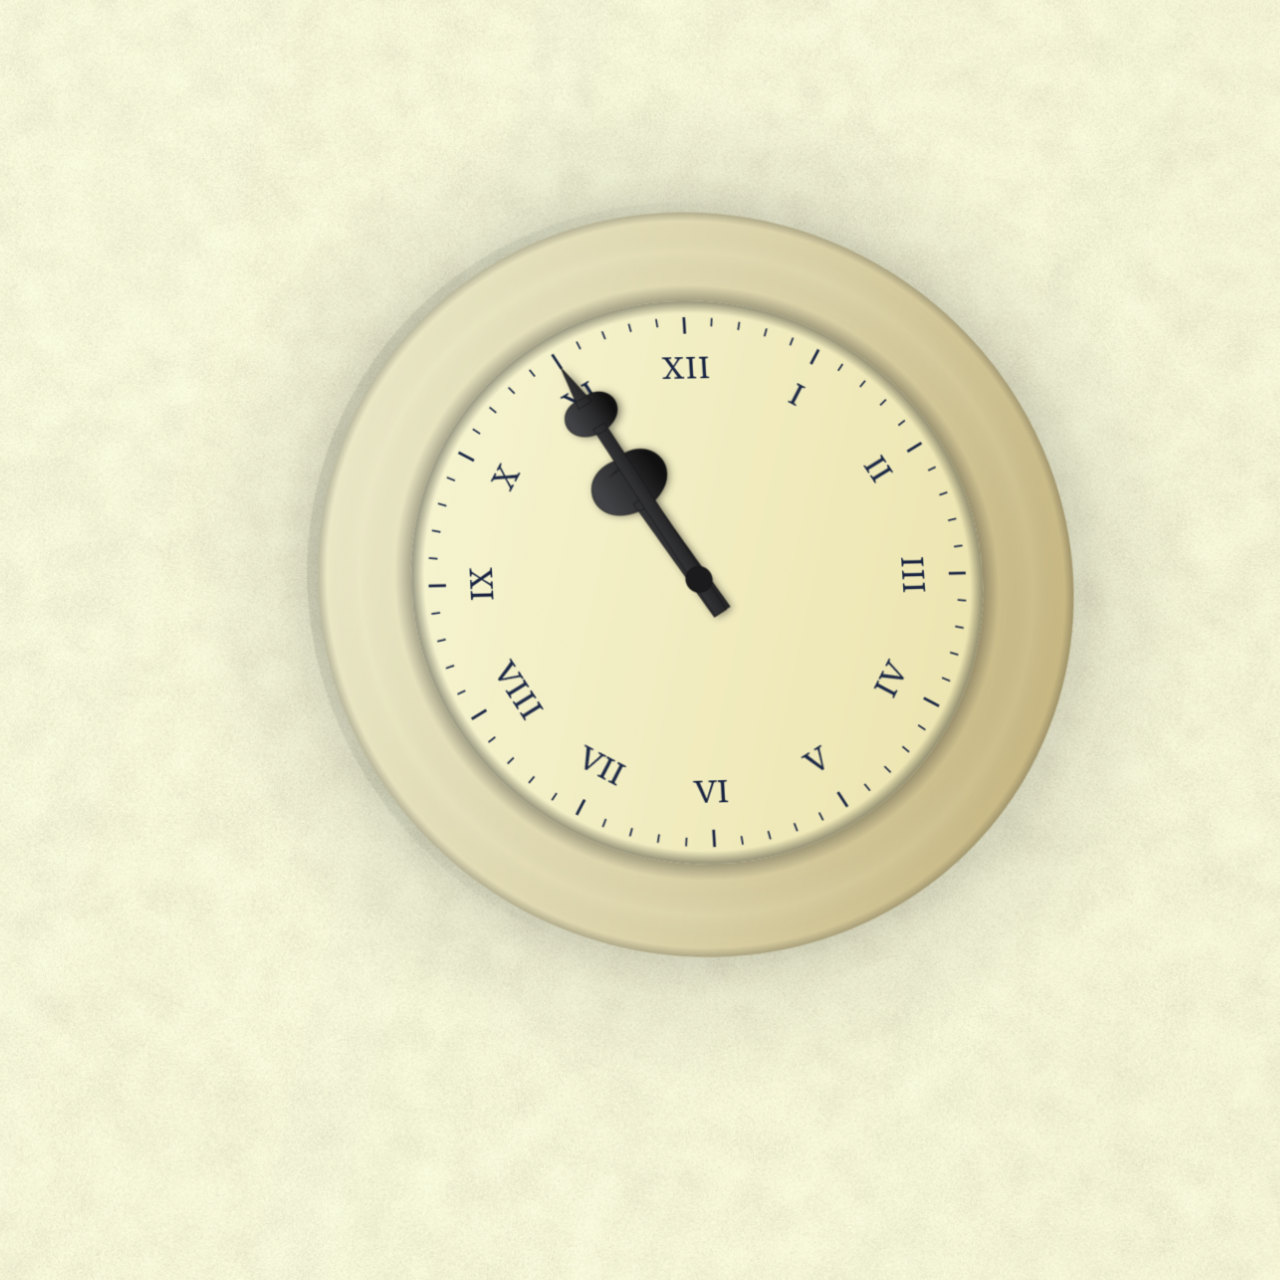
10:55
